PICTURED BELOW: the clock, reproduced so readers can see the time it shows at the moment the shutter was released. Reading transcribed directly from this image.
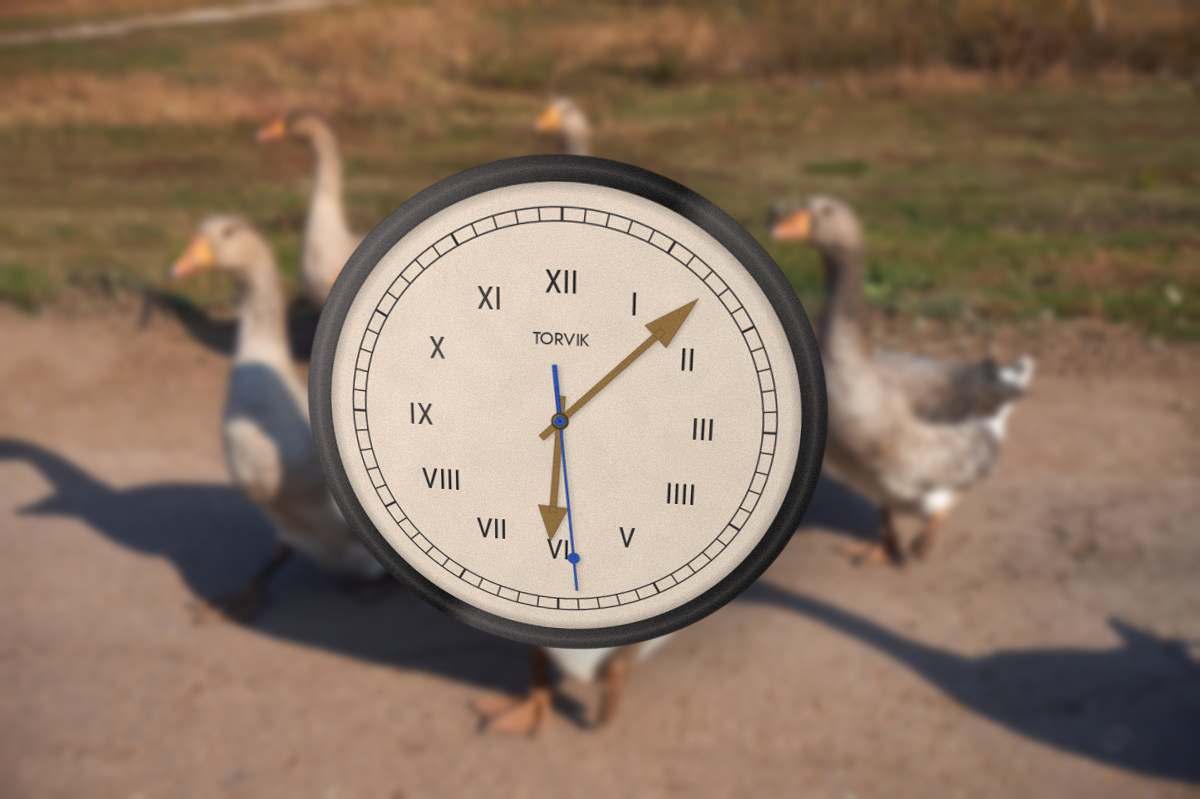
6:07:29
